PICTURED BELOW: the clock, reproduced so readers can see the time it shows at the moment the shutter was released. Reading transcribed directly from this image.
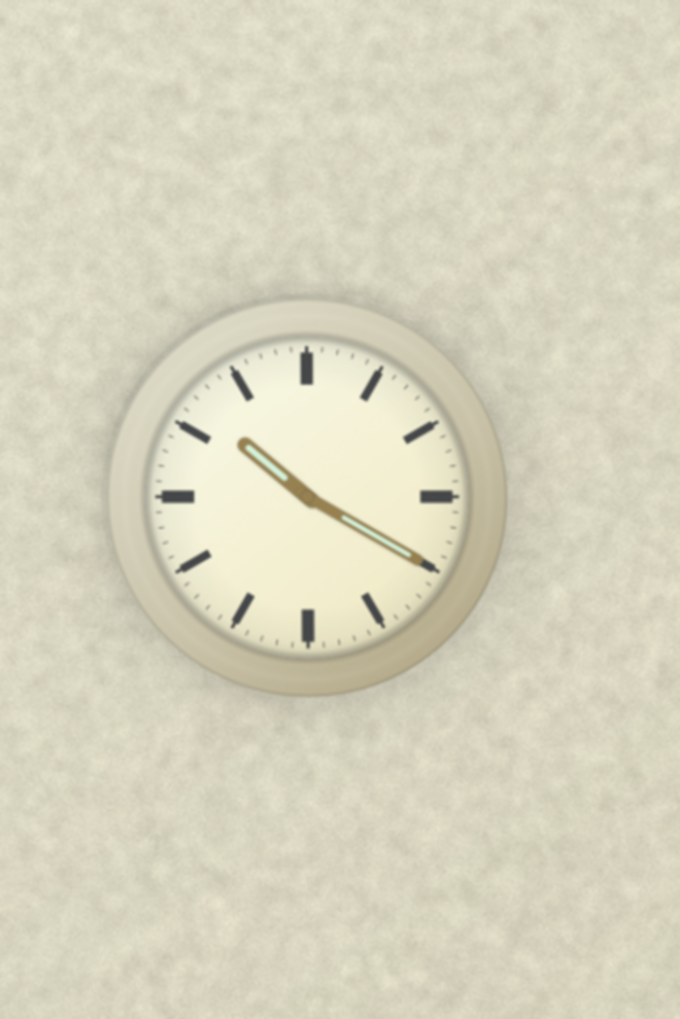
10:20
